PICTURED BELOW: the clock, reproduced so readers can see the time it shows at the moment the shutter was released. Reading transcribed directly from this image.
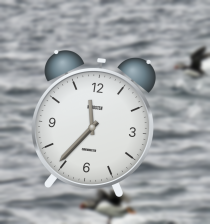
11:36
